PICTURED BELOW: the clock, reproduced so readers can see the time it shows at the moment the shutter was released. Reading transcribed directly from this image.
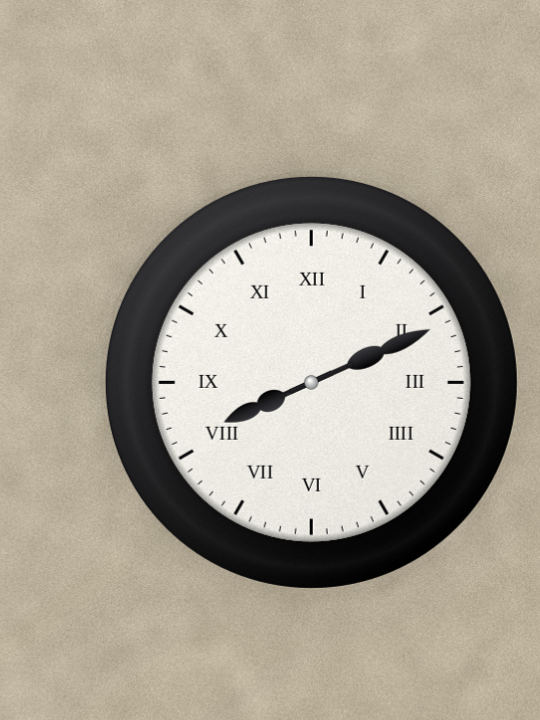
8:11
